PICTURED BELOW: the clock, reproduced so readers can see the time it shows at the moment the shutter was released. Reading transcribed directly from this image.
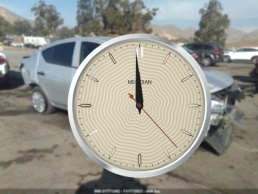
11:59:23
